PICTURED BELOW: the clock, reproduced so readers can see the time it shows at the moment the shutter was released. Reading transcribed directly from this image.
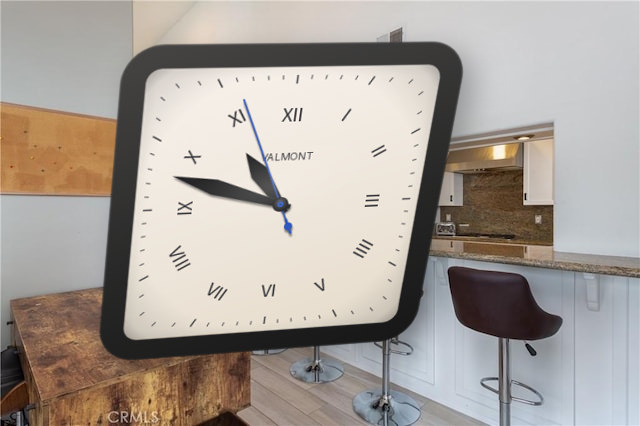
10:47:56
